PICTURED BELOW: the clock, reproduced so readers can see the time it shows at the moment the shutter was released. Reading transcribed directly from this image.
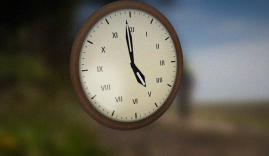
4:59
